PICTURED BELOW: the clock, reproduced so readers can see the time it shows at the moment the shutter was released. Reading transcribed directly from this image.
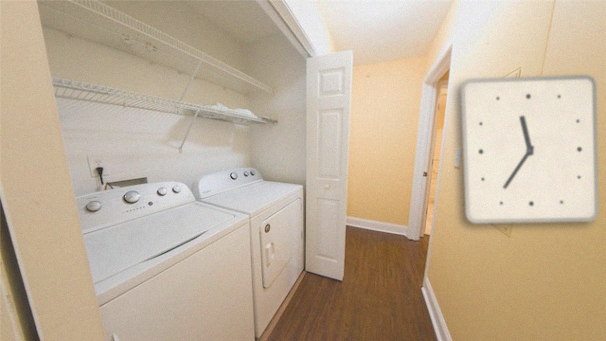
11:36
